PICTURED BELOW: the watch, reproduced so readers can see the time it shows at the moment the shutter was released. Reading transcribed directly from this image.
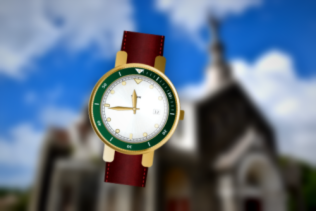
11:44
